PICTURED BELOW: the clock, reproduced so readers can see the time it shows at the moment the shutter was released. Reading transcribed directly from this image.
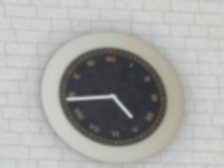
4:44
